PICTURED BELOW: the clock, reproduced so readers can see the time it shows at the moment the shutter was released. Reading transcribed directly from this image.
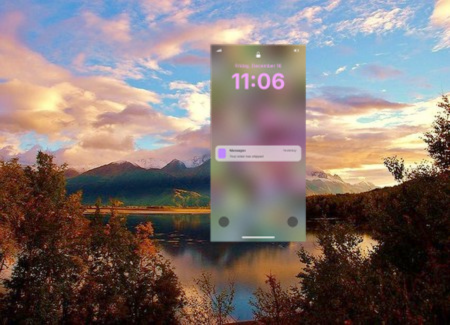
11:06
